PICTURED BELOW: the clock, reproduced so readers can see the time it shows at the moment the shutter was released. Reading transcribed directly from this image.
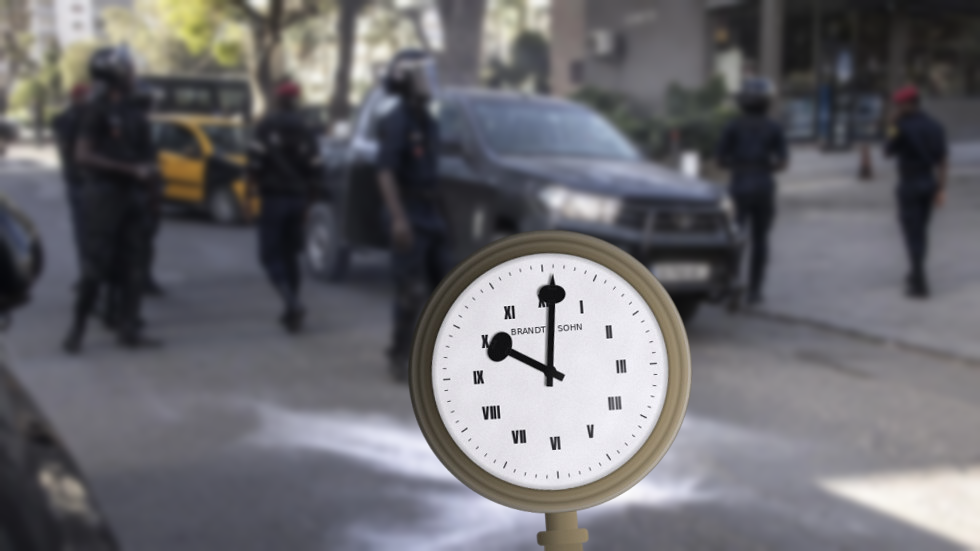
10:01
